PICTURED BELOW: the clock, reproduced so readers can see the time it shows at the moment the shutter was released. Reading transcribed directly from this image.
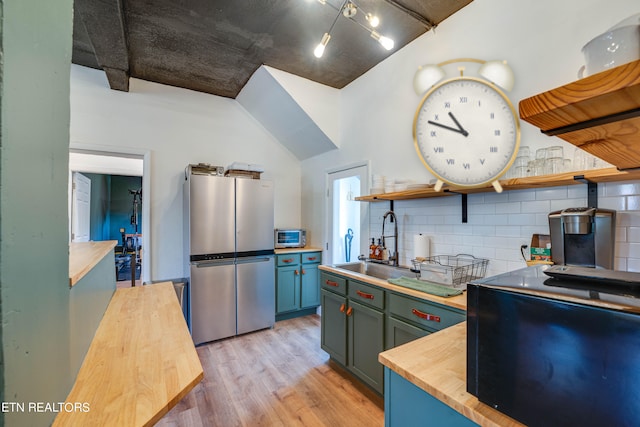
10:48
